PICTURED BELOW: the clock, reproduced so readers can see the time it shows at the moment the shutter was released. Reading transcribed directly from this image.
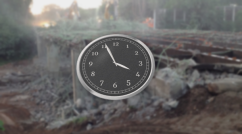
3:56
